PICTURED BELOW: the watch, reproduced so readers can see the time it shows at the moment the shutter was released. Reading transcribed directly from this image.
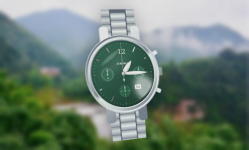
1:15
